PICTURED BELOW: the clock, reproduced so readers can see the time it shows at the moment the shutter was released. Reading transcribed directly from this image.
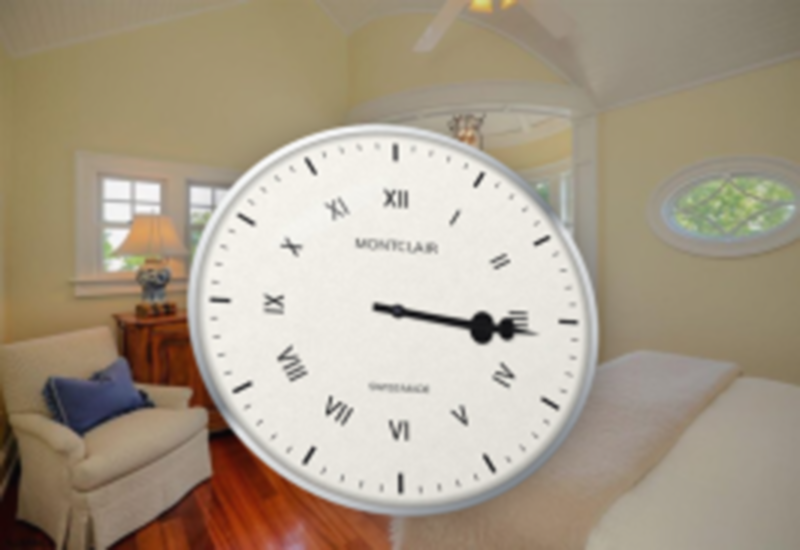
3:16
